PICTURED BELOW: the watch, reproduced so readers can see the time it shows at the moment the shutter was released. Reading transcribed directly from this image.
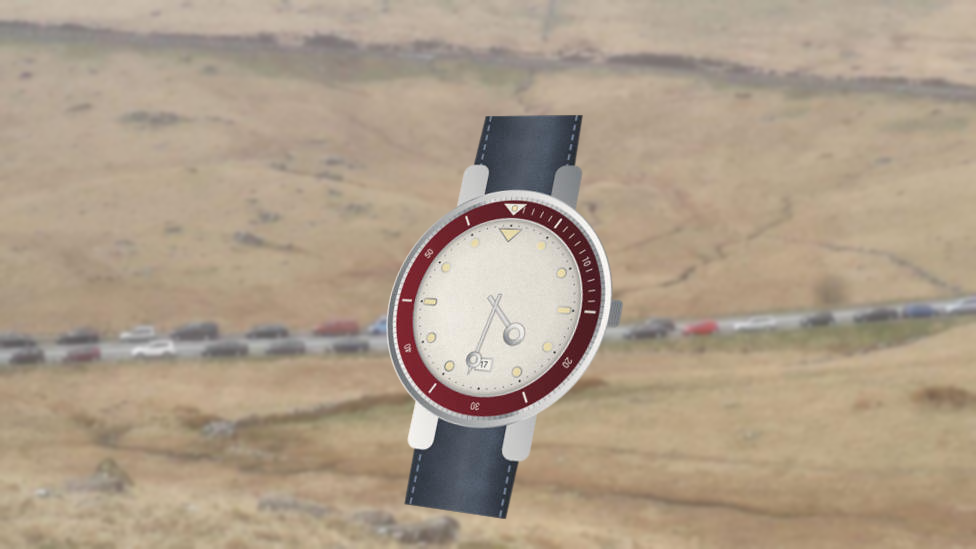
4:32
